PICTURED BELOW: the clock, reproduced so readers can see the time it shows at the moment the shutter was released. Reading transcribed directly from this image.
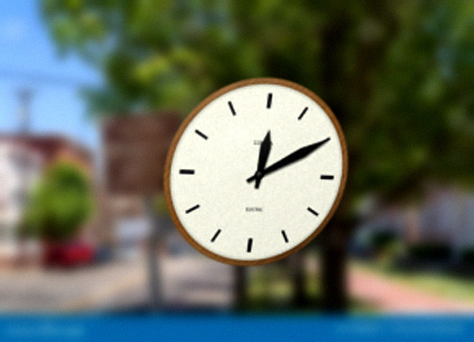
12:10
